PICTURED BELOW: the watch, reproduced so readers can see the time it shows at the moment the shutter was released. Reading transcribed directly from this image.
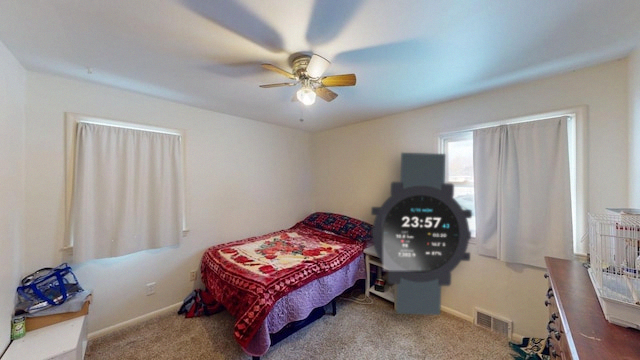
23:57
